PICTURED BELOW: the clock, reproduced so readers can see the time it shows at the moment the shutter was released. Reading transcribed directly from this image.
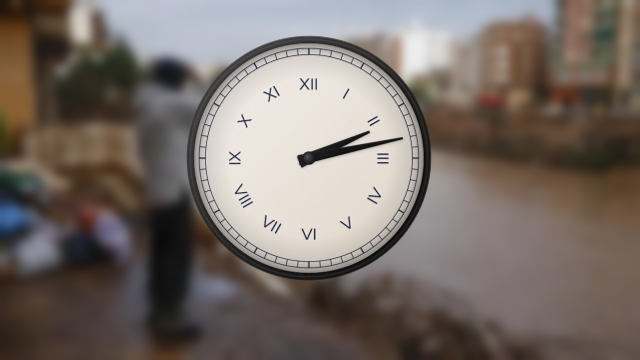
2:13
